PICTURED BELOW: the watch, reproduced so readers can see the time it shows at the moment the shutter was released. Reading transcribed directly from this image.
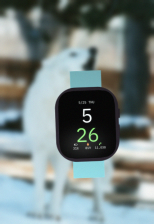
5:26
